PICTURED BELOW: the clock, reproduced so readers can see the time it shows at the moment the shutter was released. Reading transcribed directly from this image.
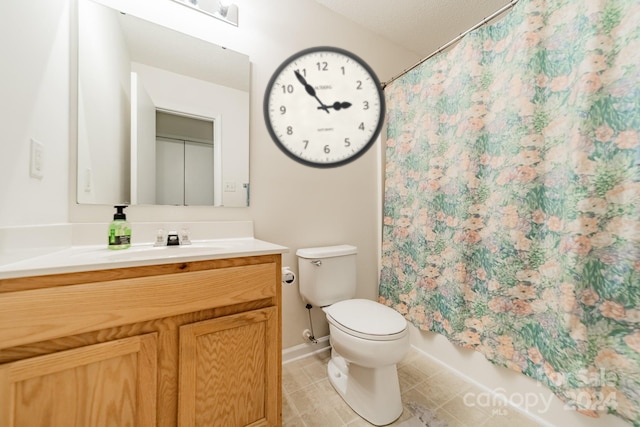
2:54
